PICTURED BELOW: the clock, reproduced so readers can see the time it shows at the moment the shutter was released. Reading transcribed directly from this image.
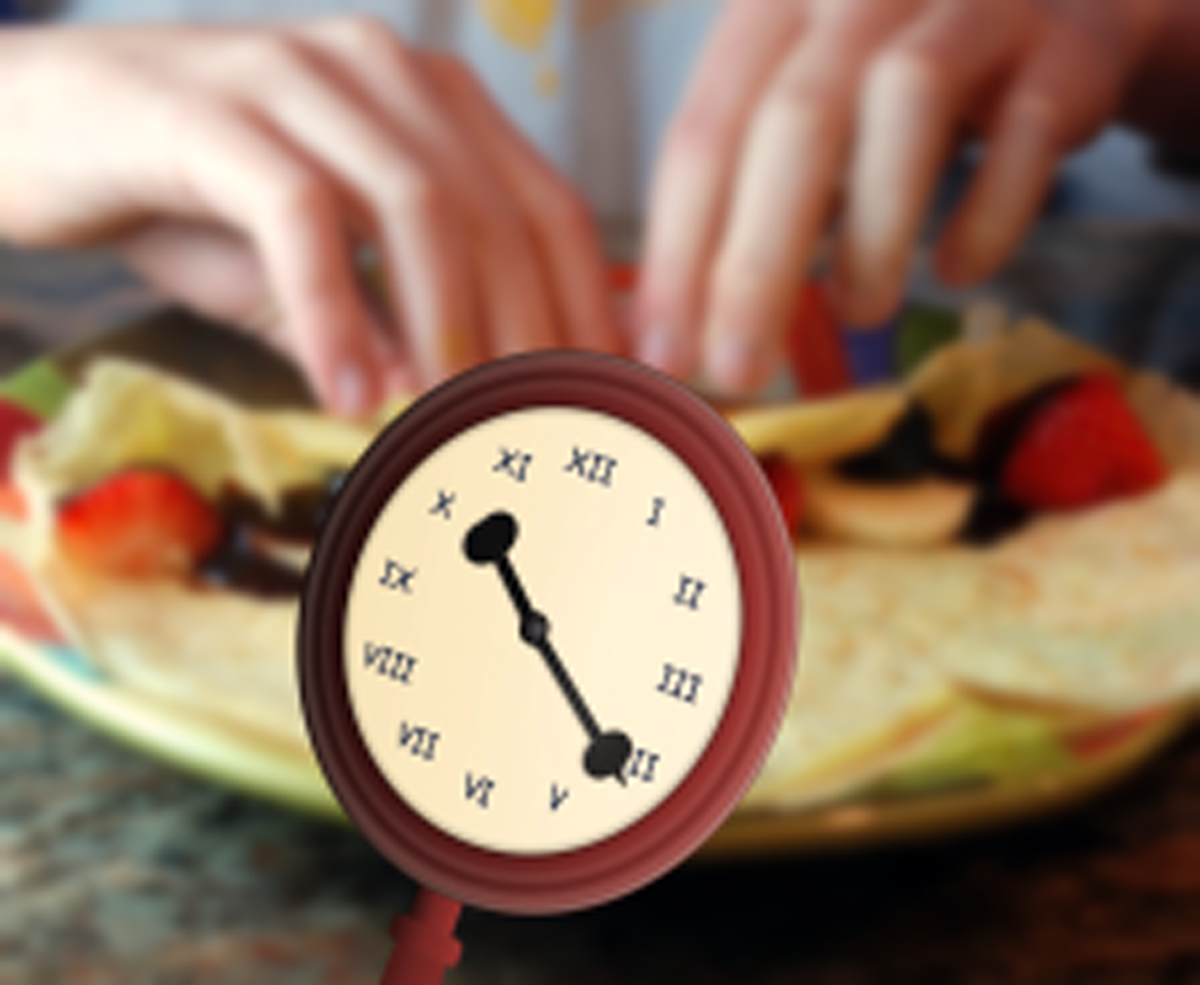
10:21
